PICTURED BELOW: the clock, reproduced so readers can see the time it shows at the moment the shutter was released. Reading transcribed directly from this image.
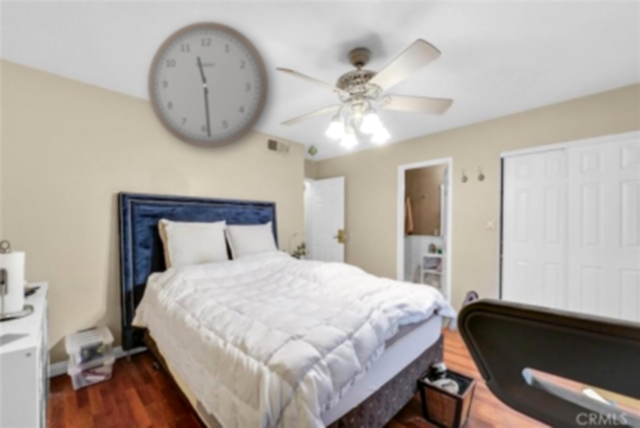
11:29
